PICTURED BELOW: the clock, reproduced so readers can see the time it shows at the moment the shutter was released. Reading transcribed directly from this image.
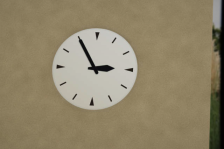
2:55
